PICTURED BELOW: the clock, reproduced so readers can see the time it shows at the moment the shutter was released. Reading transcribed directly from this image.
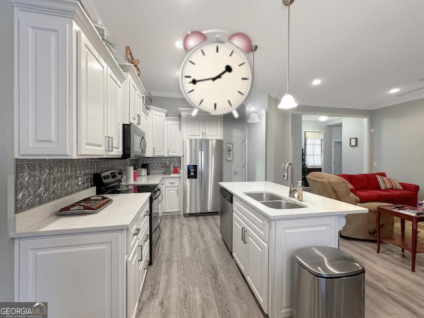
1:43
